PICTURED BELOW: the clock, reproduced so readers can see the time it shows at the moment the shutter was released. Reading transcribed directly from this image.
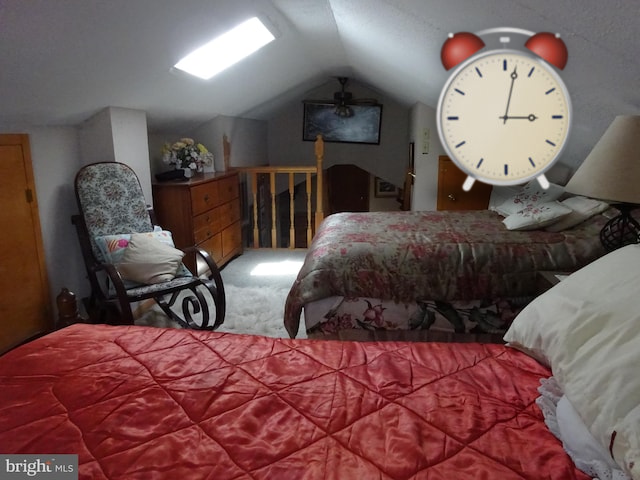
3:02
